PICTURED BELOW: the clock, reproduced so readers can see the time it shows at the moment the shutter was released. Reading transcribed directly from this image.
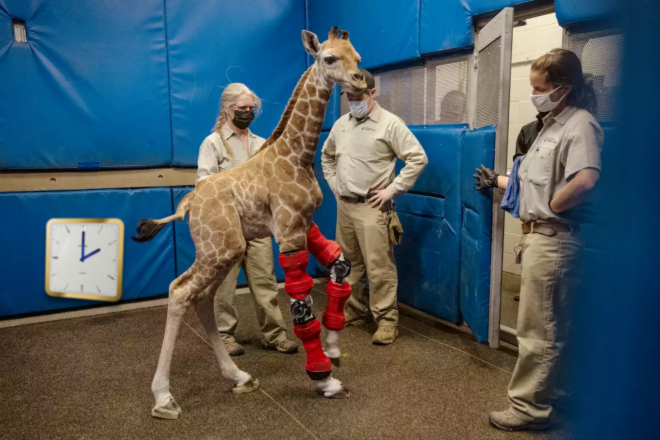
2:00
